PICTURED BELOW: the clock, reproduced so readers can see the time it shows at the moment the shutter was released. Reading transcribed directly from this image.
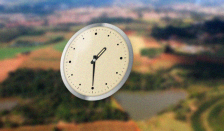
1:30
